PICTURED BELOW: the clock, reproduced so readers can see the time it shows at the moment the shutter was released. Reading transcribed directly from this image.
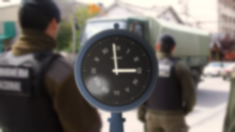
2:59
